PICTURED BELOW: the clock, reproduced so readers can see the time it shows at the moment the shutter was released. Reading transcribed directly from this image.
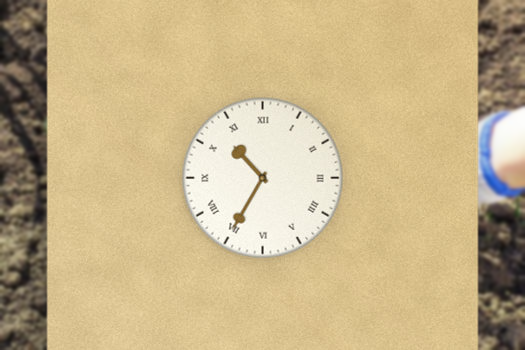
10:35
